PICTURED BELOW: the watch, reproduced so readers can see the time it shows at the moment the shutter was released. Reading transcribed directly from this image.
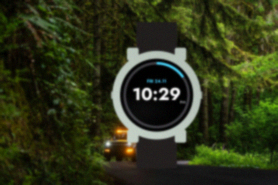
10:29
